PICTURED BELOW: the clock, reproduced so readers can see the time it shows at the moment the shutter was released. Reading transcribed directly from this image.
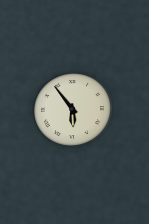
5:54
